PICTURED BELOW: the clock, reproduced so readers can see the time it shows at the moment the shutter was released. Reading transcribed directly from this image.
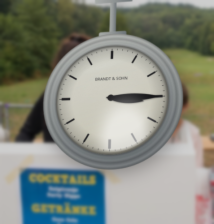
3:15
